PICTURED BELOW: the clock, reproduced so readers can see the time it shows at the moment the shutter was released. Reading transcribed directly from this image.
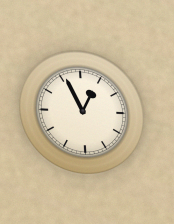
12:56
